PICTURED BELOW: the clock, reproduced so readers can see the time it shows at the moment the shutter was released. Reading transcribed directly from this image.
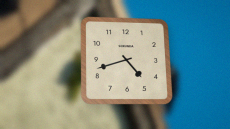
4:42
